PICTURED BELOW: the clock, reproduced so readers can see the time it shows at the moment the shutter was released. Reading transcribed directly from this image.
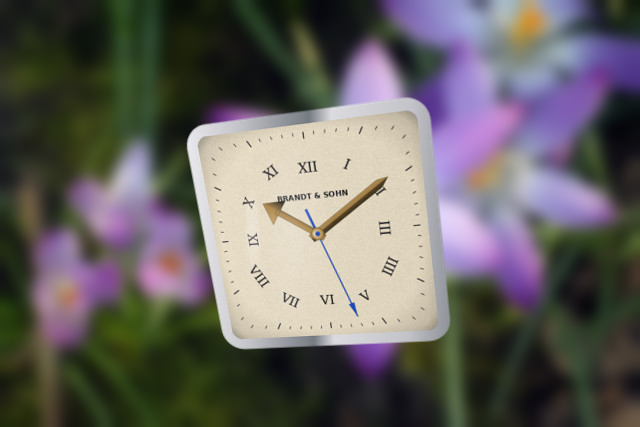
10:09:27
